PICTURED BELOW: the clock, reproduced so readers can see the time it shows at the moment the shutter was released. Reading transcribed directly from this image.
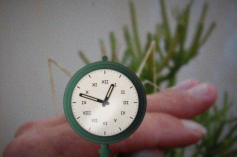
12:48
